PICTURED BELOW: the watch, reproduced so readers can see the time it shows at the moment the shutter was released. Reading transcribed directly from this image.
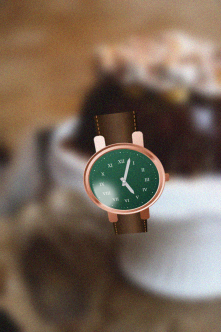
5:03
